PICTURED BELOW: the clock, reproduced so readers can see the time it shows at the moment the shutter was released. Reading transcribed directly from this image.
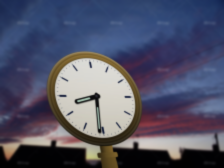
8:31
